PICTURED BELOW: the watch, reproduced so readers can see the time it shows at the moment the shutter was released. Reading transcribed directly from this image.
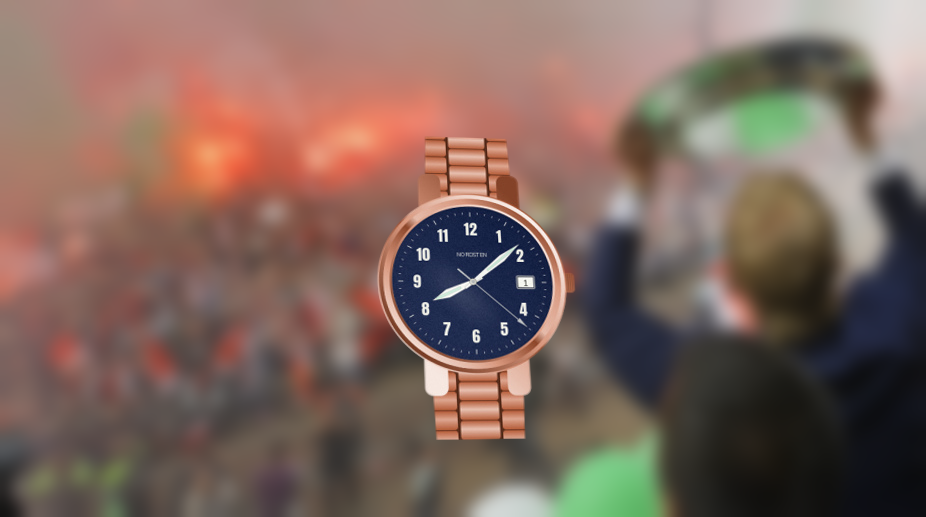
8:08:22
